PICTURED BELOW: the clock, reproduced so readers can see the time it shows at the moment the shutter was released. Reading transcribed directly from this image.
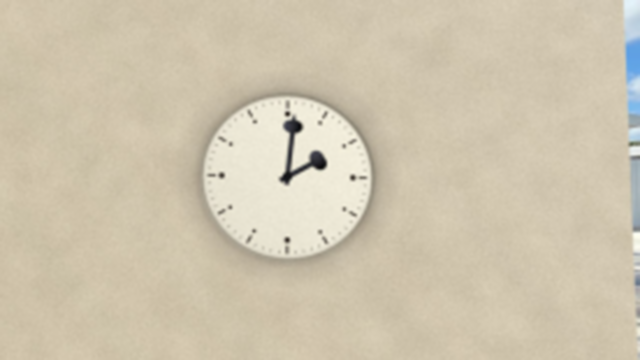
2:01
